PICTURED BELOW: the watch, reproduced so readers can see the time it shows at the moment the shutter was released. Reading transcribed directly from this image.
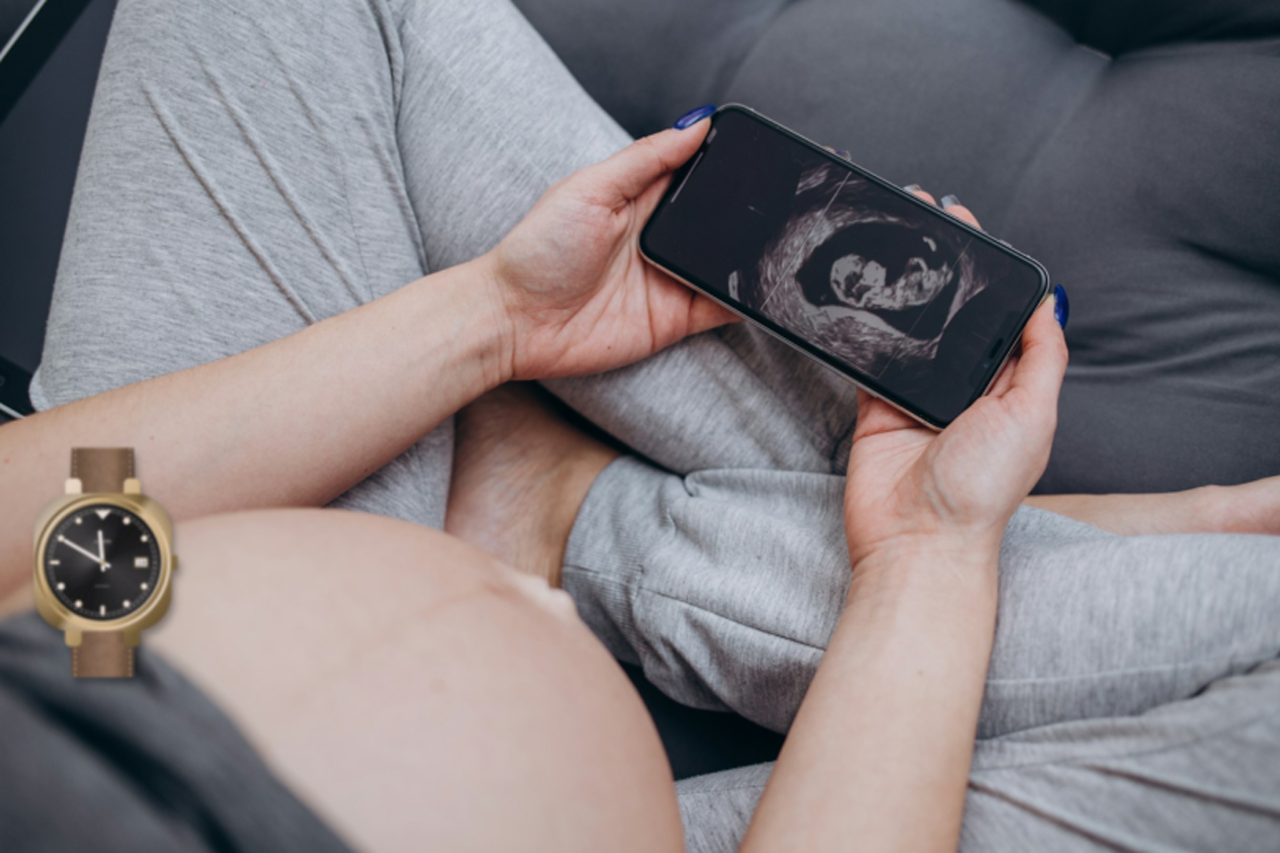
11:50
